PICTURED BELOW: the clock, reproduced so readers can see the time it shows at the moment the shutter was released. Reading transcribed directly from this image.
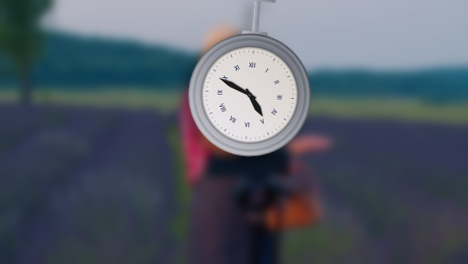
4:49
